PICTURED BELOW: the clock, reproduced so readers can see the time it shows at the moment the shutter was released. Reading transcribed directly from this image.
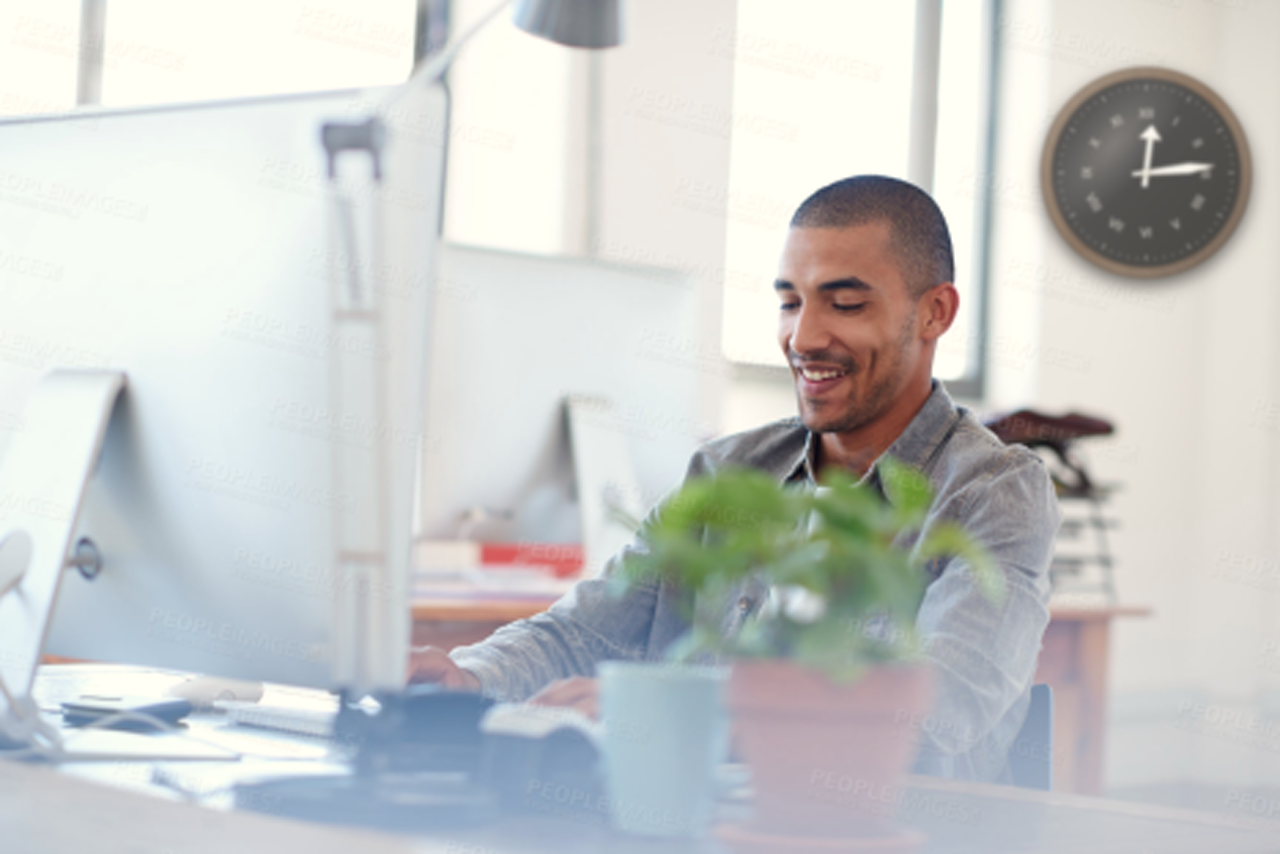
12:14
